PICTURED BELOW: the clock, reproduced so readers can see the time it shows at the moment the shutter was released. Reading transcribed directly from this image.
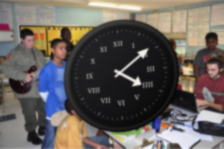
4:09
